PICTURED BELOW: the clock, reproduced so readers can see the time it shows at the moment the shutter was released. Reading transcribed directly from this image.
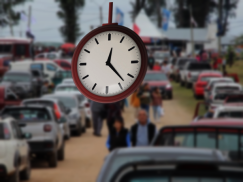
12:23
